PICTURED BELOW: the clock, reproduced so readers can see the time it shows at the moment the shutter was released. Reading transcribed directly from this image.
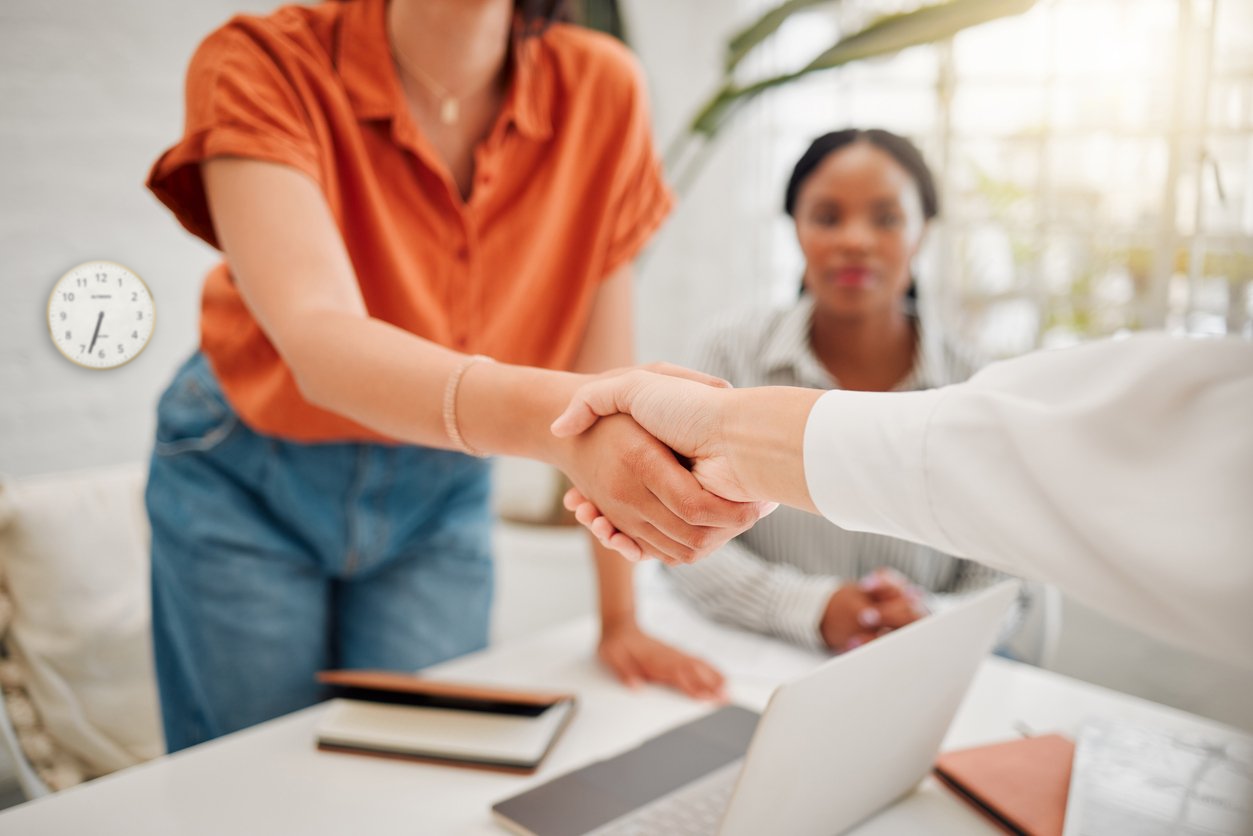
6:33
